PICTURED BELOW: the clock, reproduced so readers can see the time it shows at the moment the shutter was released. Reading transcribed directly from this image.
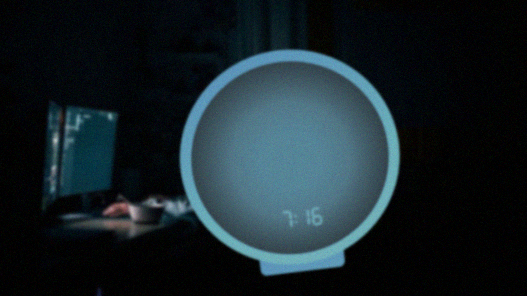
7:16
